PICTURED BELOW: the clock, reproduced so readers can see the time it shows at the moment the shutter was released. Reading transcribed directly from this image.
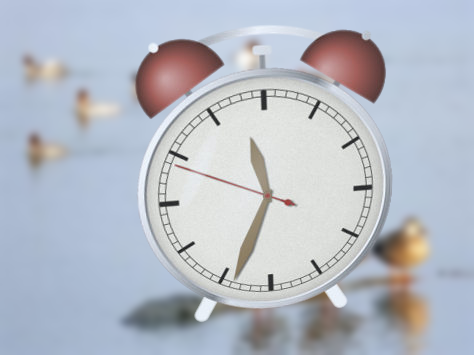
11:33:49
